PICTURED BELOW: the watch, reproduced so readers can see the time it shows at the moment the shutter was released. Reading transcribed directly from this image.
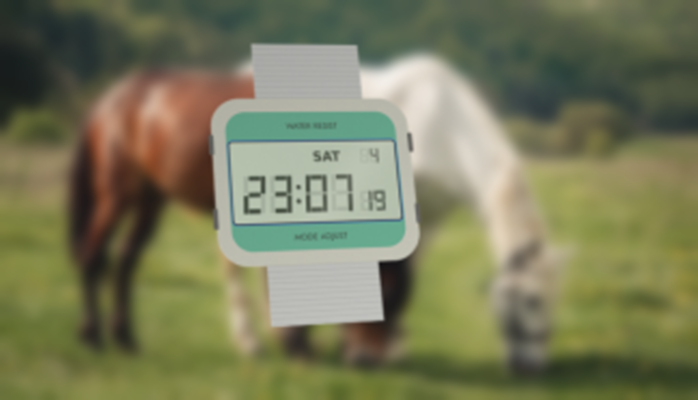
23:07:19
